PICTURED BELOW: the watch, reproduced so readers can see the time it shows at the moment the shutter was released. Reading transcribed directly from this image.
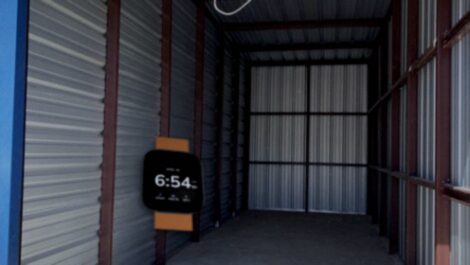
6:54
